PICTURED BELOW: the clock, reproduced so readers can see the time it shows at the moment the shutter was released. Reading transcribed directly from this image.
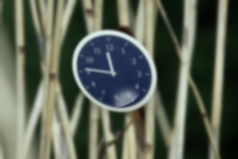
11:46
